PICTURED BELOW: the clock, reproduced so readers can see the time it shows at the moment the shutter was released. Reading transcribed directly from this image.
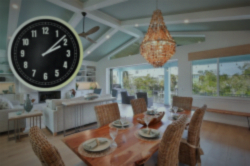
2:08
